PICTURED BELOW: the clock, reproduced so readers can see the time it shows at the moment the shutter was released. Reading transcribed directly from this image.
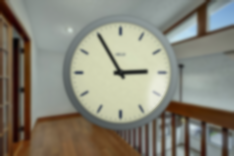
2:55
